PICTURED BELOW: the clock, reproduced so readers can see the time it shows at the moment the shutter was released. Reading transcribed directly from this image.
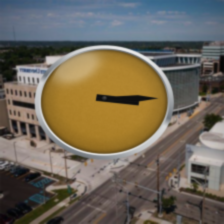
3:15
